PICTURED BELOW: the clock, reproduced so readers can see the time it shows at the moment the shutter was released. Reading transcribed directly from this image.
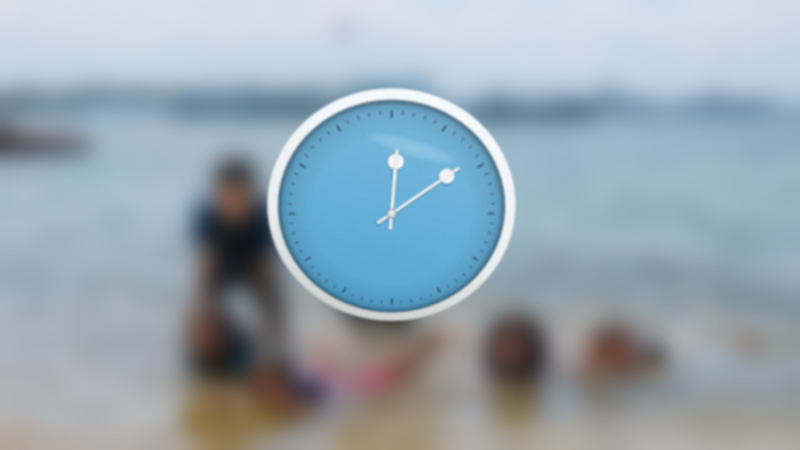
12:09
